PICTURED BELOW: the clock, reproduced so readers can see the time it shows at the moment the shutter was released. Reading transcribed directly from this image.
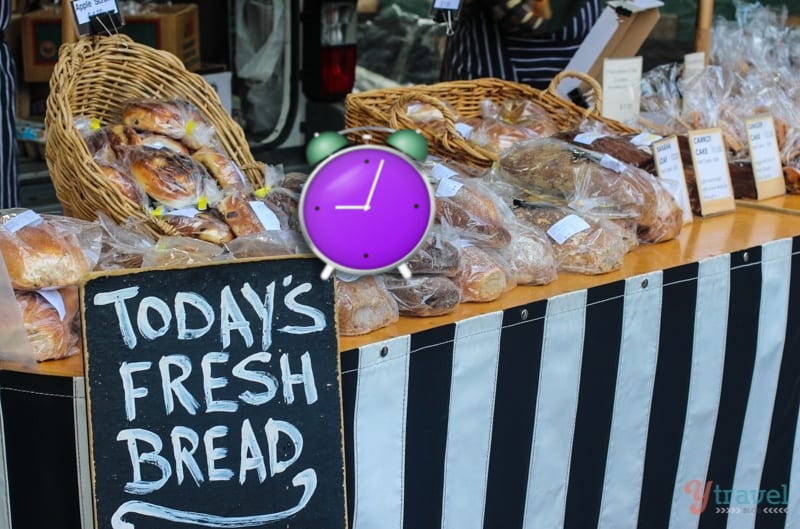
9:03
